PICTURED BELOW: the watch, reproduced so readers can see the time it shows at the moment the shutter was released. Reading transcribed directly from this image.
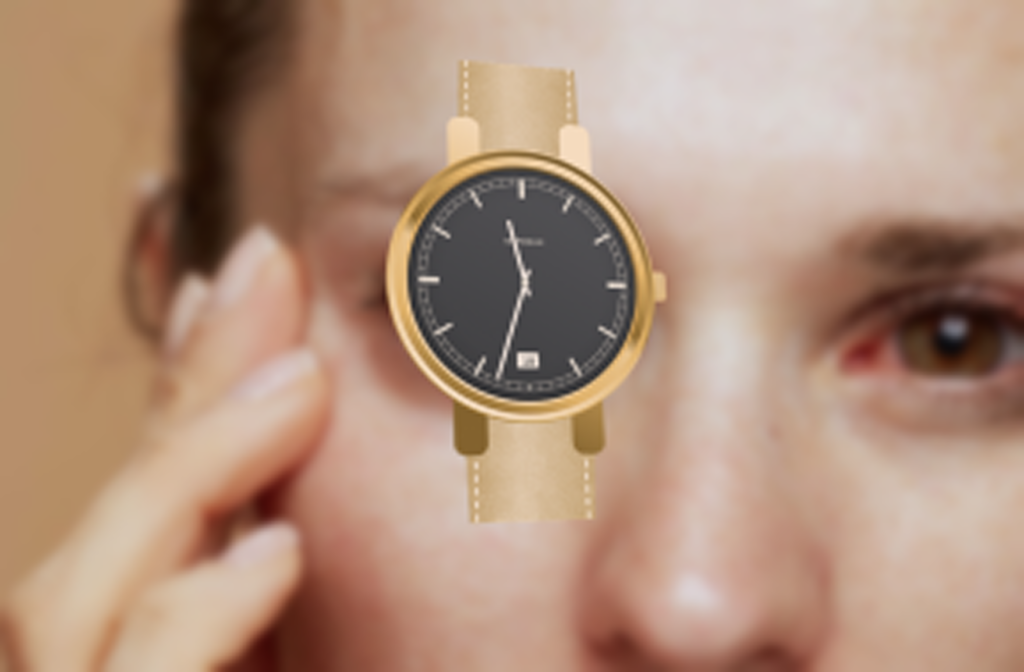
11:33
